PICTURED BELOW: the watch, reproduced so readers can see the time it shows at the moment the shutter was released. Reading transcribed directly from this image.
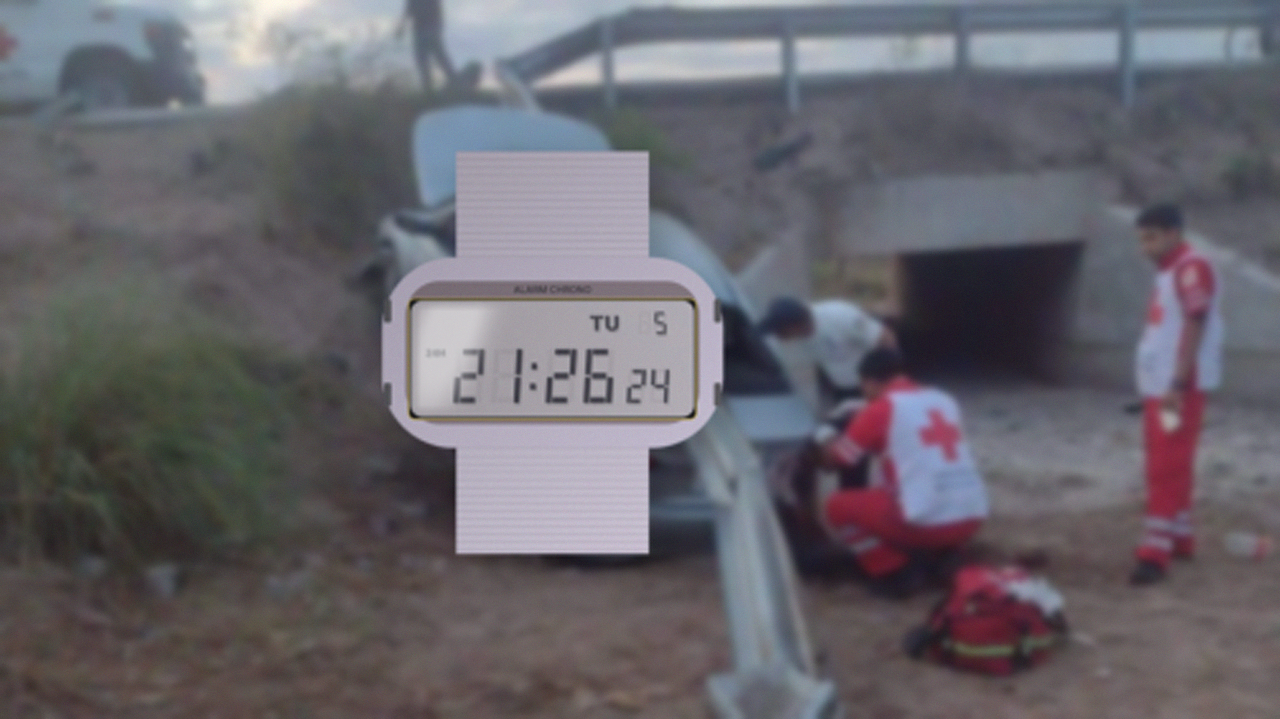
21:26:24
